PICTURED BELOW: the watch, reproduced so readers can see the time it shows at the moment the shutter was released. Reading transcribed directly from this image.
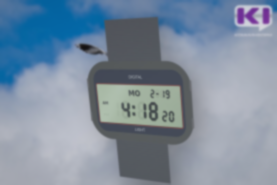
4:18:20
